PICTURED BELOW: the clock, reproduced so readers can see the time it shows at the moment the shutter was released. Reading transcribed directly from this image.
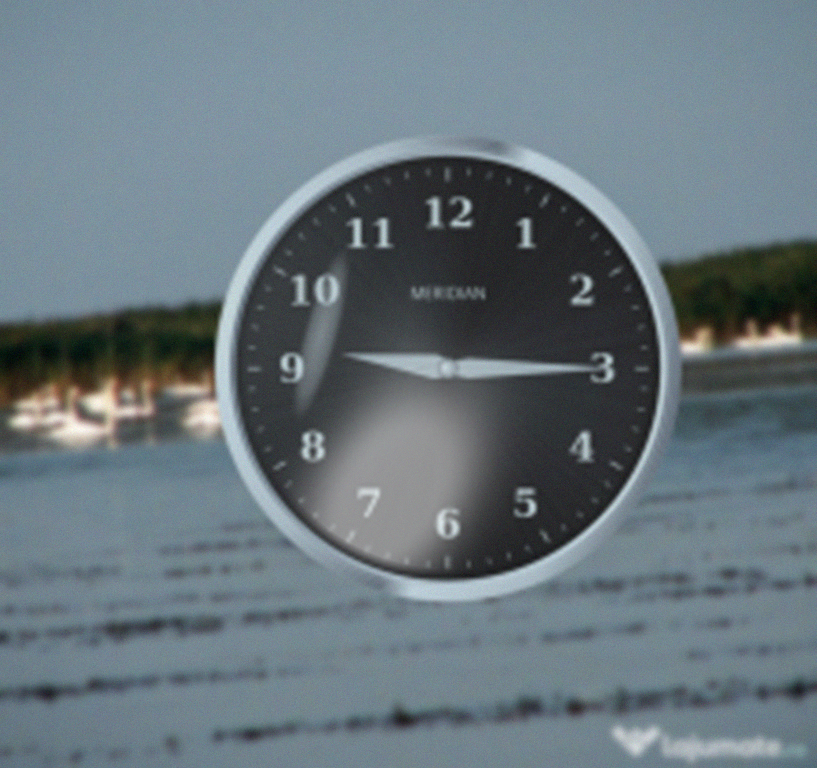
9:15
